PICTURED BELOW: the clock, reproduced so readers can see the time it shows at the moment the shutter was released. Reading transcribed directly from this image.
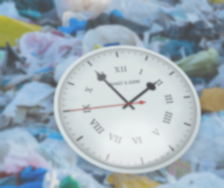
1:54:45
